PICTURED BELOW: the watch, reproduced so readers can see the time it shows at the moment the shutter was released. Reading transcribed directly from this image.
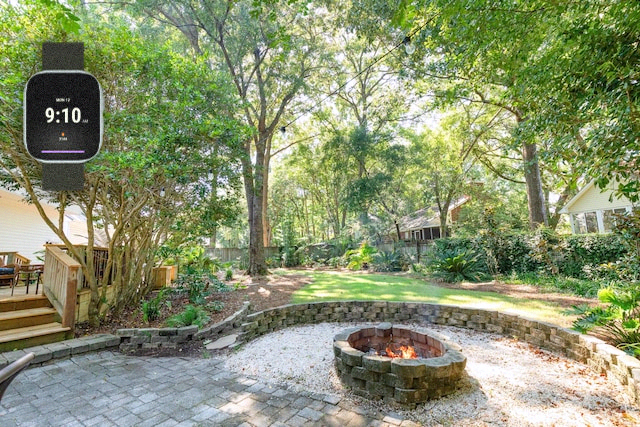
9:10
